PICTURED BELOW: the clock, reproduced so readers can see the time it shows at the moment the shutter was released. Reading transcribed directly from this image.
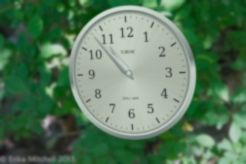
10:53
